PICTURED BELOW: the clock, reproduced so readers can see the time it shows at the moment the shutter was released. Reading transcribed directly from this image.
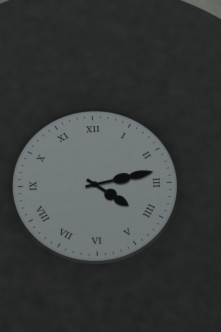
4:13
